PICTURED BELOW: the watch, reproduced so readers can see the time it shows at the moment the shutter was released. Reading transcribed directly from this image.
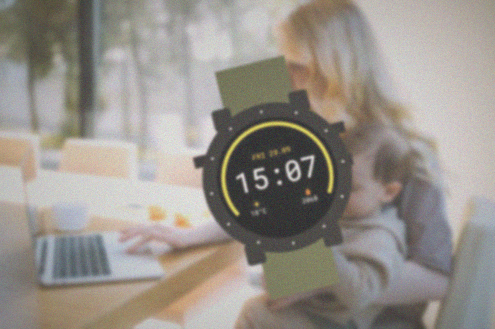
15:07
